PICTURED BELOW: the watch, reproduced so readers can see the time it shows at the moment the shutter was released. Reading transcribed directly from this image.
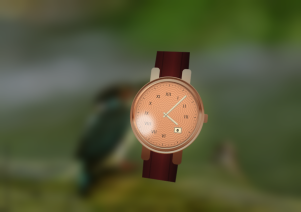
4:07
